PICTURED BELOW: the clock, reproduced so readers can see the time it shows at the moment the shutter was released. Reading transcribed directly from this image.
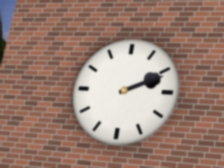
2:11
